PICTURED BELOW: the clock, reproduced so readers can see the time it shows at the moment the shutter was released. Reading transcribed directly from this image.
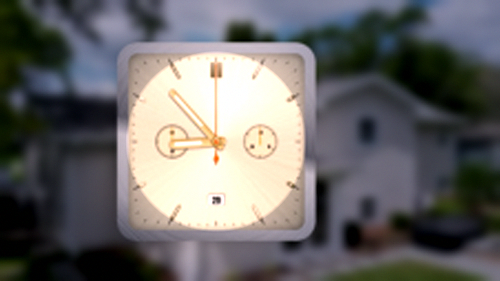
8:53
